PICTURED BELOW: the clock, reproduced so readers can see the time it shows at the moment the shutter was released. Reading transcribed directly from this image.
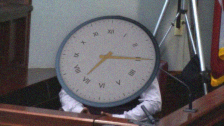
7:15
